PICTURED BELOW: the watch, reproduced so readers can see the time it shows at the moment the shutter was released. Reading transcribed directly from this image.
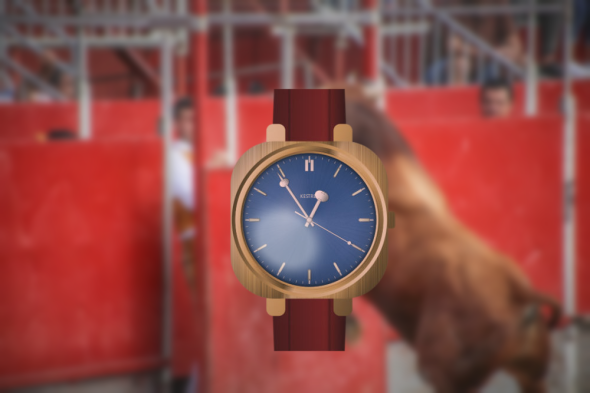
12:54:20
